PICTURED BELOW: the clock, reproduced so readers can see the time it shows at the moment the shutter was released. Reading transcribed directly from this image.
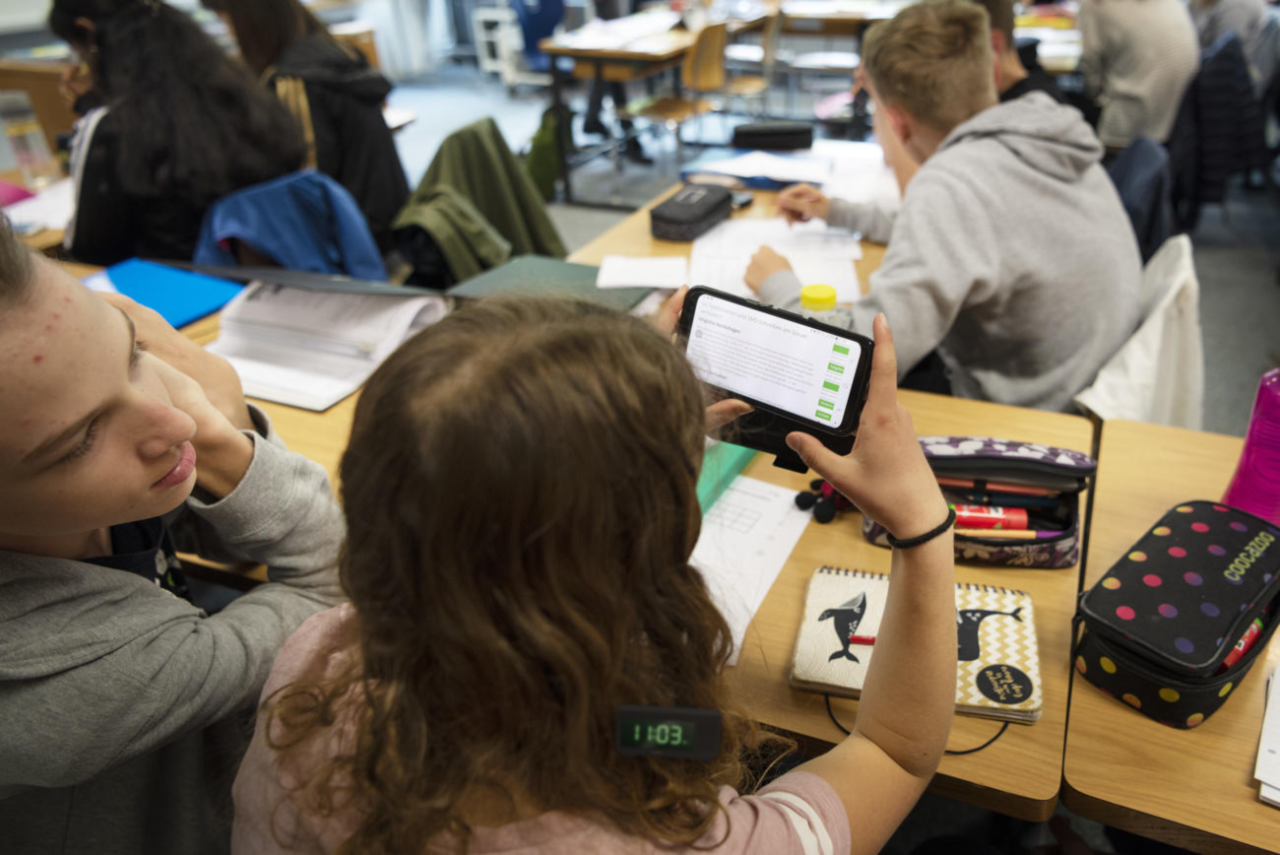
11:03
